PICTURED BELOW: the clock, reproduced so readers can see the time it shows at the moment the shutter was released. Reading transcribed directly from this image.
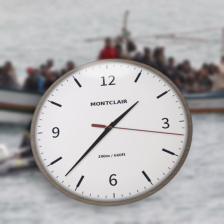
1:37:17
